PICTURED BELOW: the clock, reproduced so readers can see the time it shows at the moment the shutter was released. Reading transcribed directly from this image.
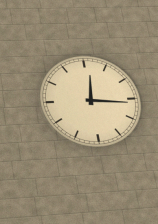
12:16
